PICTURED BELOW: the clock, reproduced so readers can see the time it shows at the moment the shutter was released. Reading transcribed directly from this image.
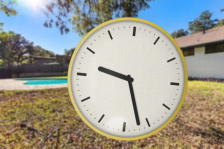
9:27
